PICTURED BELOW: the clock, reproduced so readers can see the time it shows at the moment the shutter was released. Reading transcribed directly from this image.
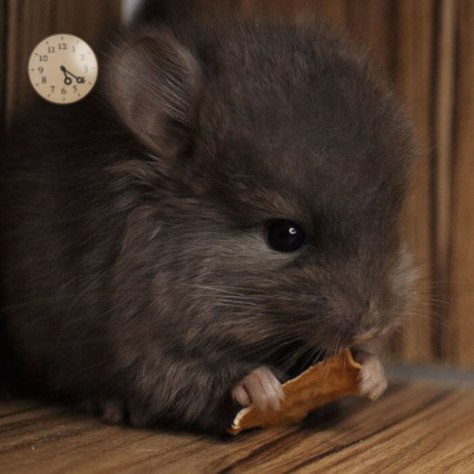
5:21
